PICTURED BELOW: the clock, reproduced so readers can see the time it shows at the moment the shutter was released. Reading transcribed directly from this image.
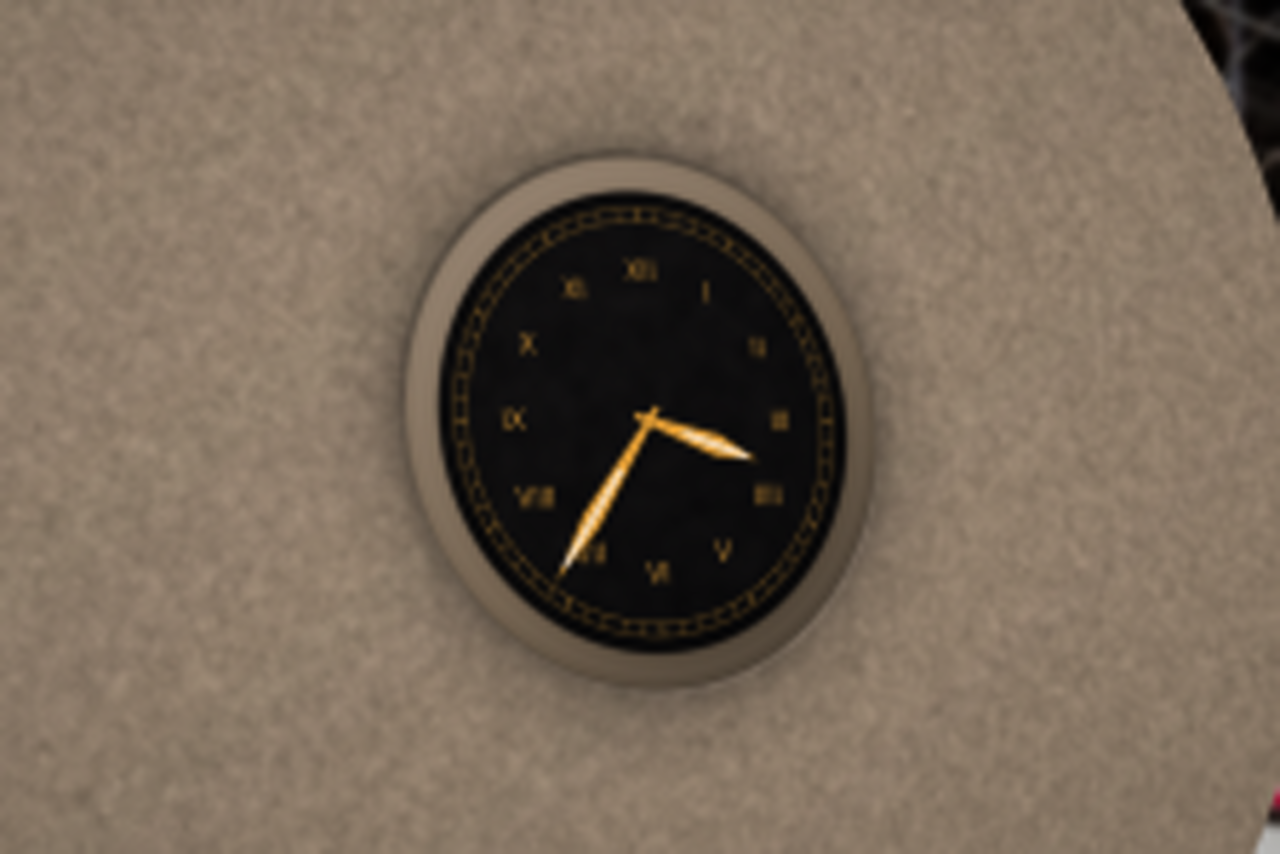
3:36
